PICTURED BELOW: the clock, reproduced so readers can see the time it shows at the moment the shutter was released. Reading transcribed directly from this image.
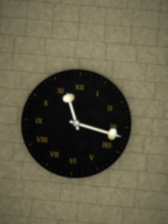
11:17
